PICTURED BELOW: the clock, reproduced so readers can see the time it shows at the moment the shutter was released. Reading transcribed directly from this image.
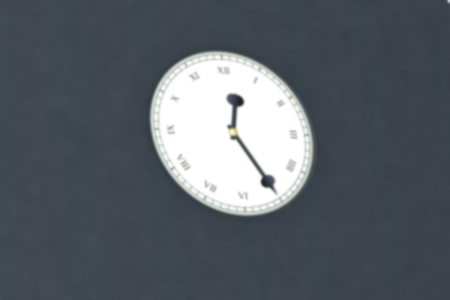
12:25
